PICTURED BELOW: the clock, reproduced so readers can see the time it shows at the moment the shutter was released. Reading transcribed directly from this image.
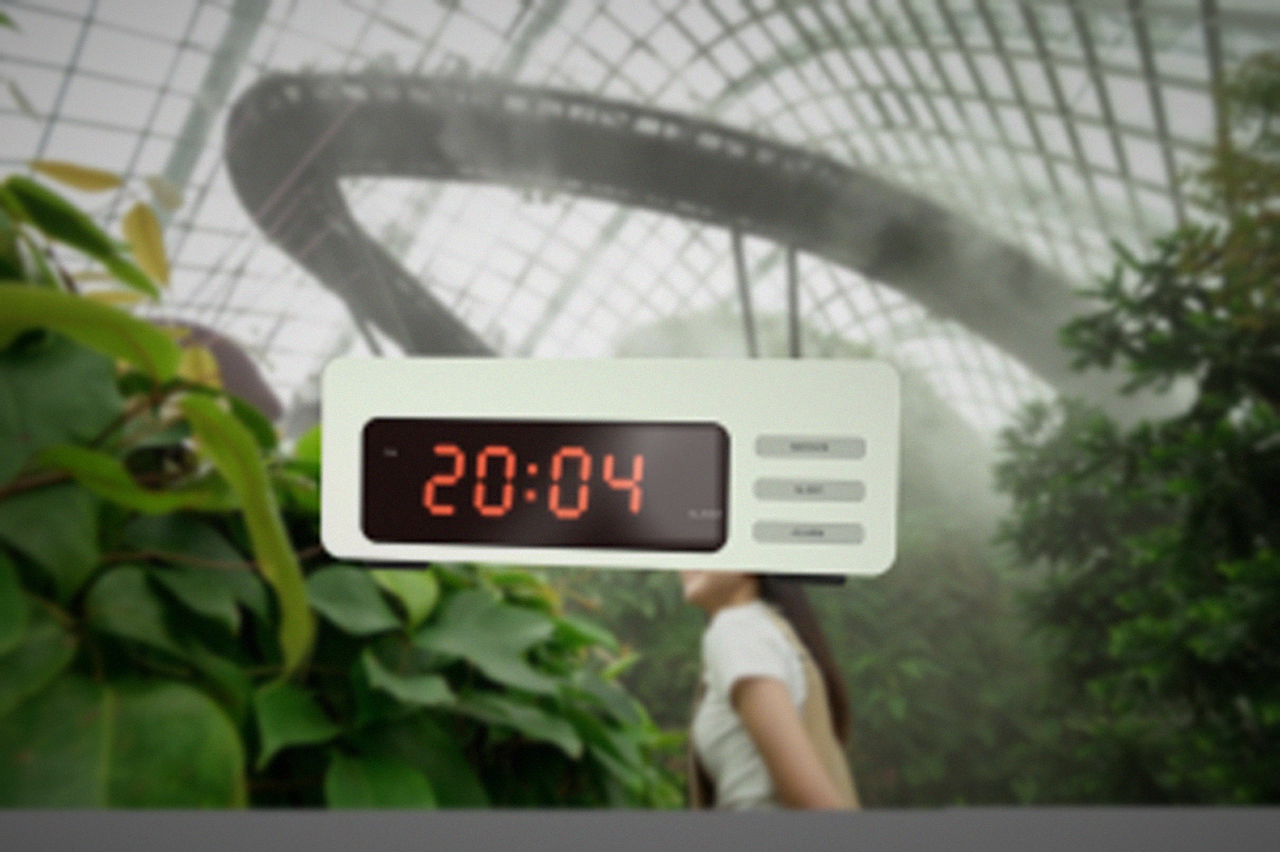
20:04
